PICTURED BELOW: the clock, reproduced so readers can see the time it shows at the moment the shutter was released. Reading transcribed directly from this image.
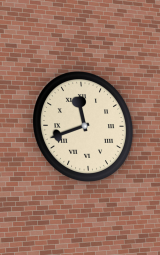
11:42
